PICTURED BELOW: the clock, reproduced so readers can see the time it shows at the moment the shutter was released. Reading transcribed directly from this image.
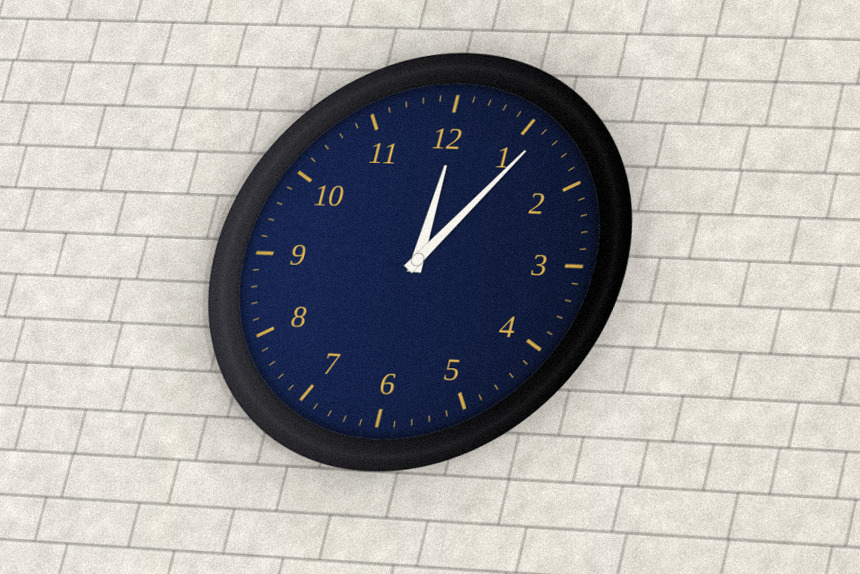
12:06
